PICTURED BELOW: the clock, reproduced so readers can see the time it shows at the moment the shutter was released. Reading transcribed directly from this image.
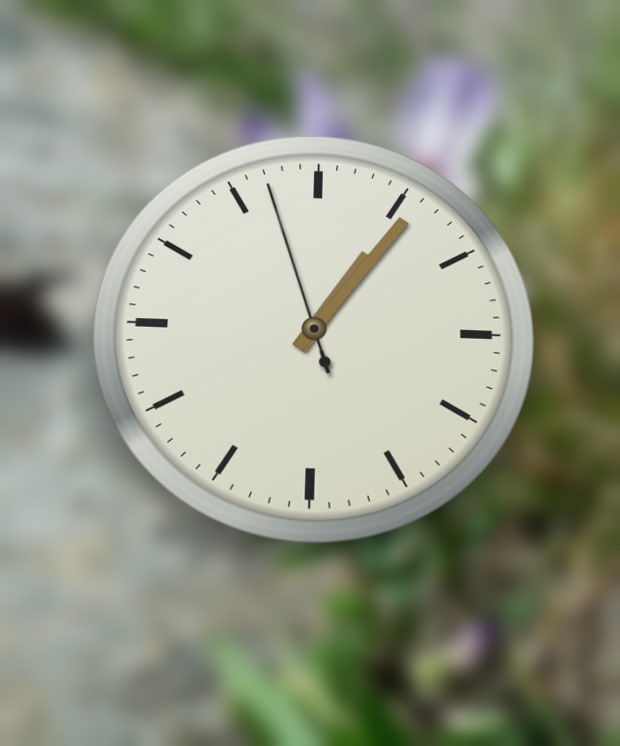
1:05:57
